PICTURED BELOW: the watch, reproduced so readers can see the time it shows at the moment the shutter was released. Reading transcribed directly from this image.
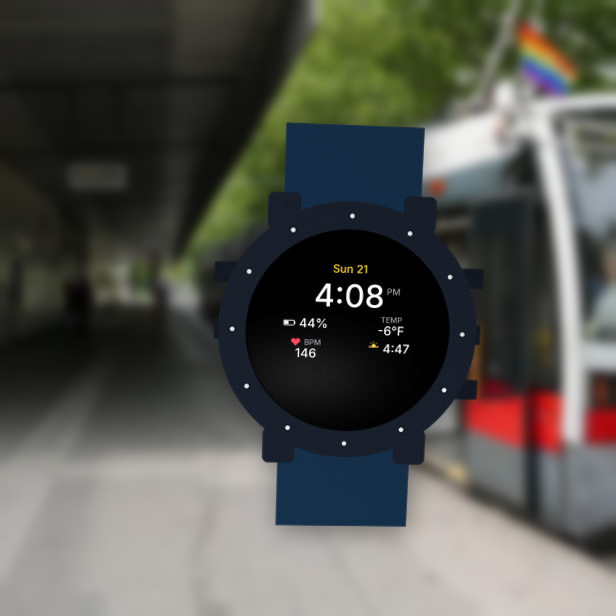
4:08
